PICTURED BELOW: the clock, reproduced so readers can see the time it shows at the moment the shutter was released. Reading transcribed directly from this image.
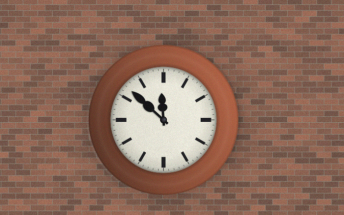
11:52
